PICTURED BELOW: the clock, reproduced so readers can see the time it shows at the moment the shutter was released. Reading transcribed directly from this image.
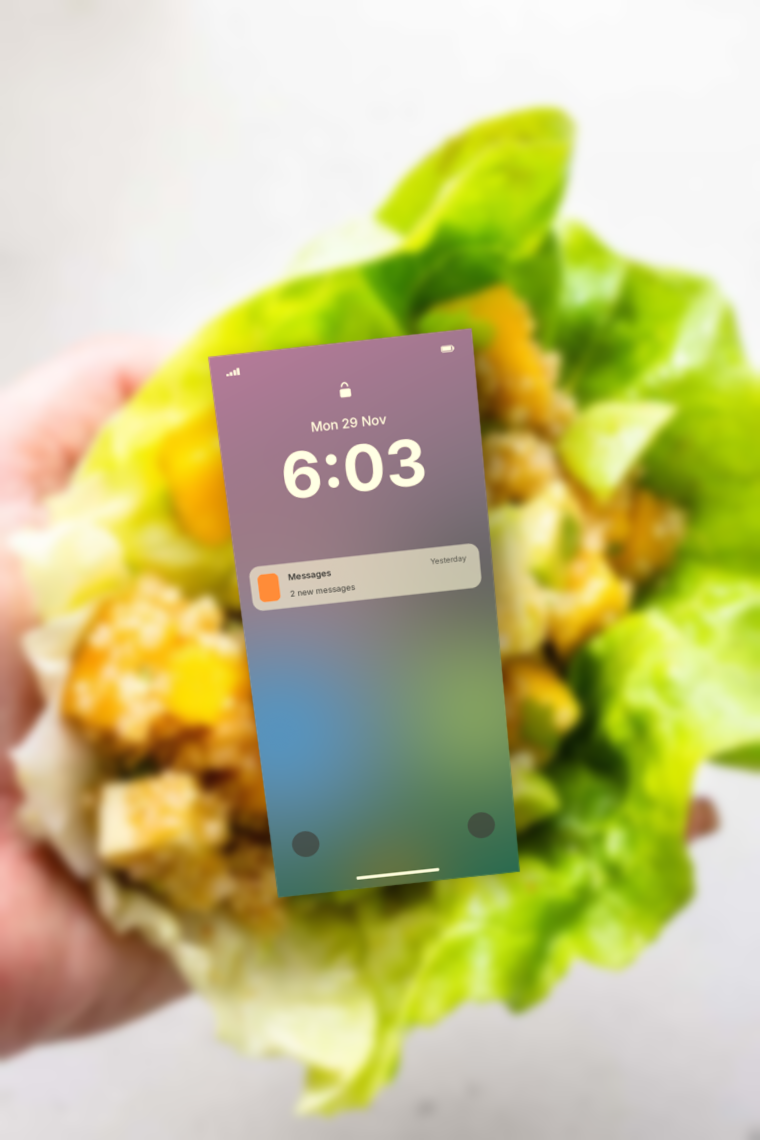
6:03
